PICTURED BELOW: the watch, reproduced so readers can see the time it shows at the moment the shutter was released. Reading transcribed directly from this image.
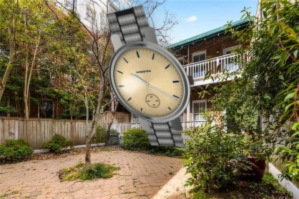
10:21
